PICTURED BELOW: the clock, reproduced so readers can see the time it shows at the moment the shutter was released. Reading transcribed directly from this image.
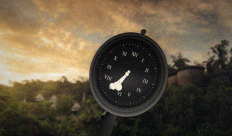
6:35
